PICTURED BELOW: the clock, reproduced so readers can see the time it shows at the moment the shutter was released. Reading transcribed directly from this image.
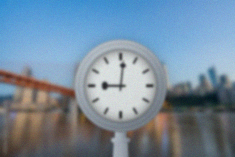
9:01
